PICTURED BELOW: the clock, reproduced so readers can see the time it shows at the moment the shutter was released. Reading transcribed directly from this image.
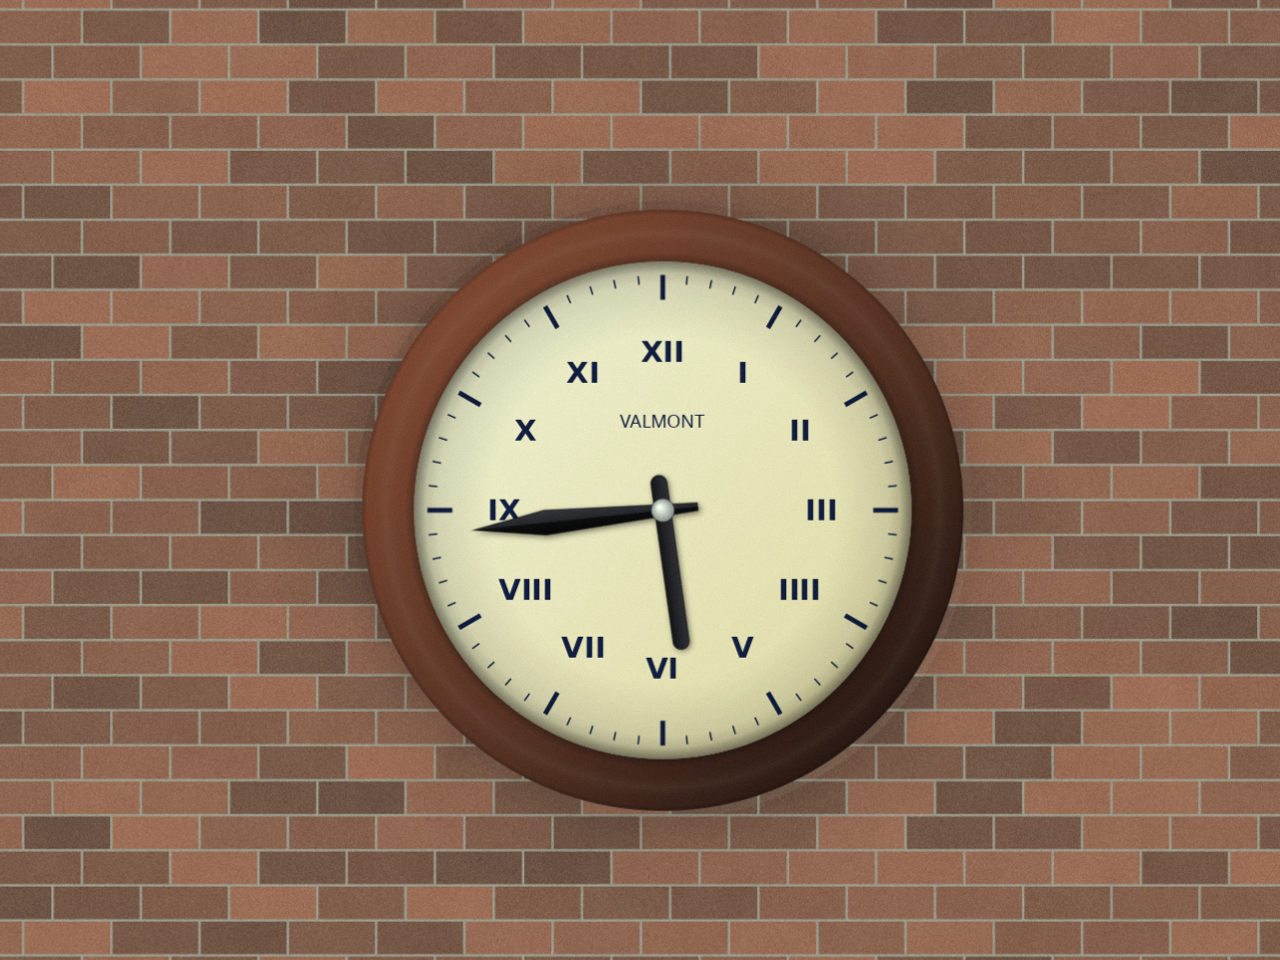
5:44
